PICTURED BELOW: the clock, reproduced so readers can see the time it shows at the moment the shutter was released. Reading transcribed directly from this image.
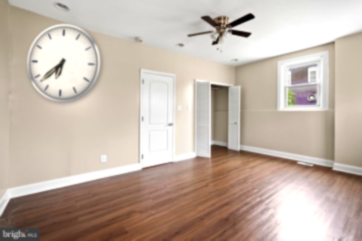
6:38
